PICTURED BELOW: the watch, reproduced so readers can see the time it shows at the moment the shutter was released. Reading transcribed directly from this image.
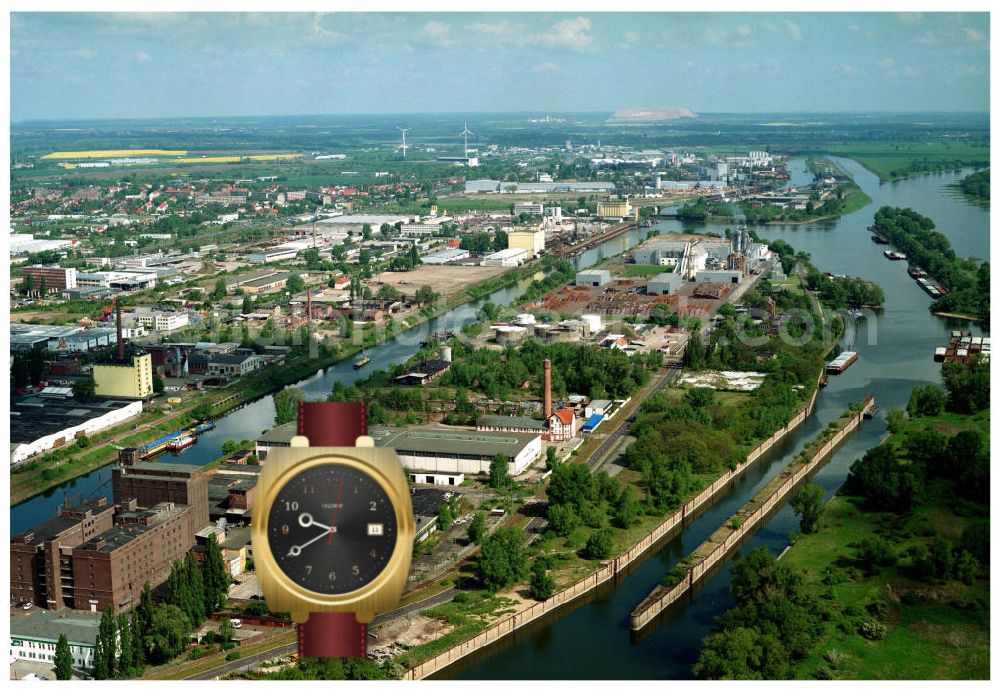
9:40:02
